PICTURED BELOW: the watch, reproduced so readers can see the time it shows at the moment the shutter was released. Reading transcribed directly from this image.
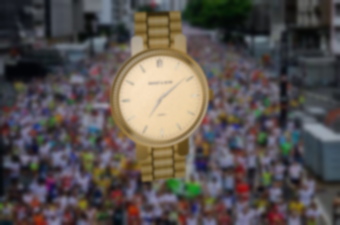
7:09
